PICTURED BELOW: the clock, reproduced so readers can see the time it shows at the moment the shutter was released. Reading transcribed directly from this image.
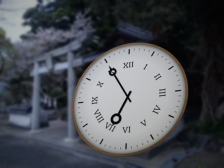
6:55
